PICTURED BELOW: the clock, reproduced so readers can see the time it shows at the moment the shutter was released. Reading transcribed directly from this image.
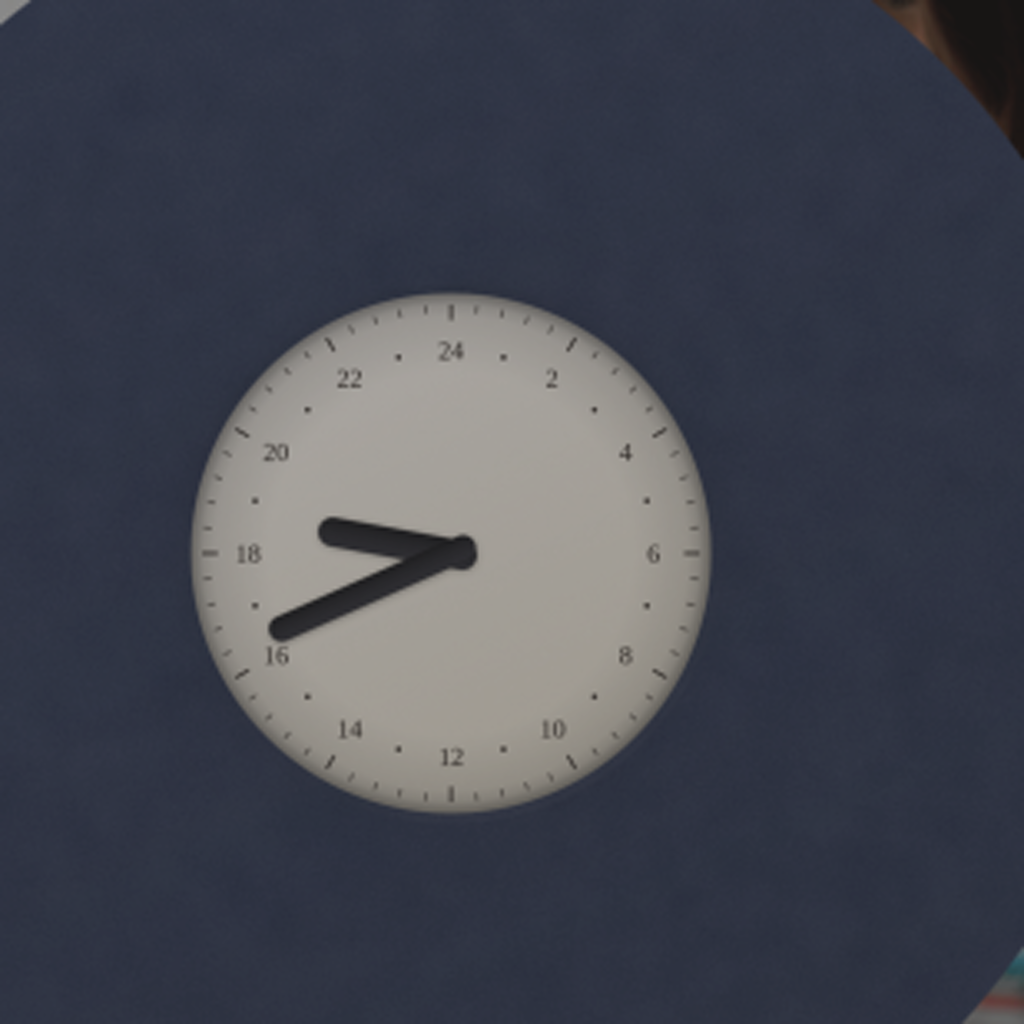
18:41
